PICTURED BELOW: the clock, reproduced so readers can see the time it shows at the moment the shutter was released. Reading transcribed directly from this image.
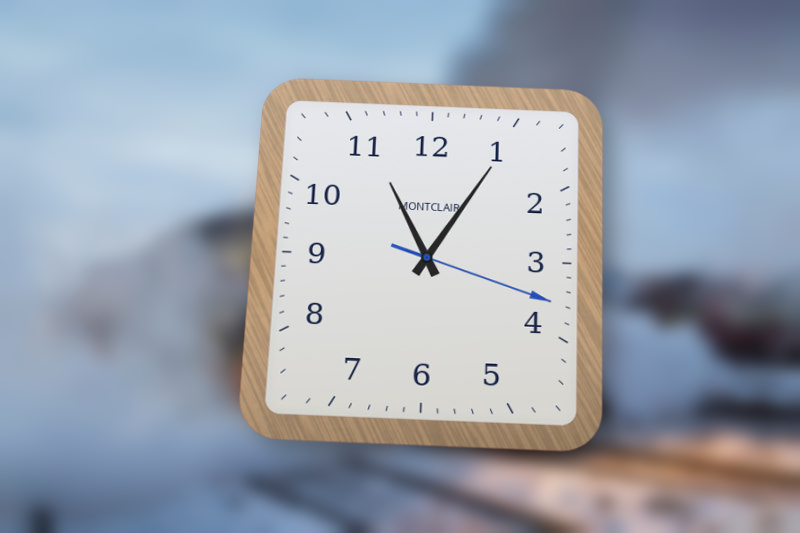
11:05:18
